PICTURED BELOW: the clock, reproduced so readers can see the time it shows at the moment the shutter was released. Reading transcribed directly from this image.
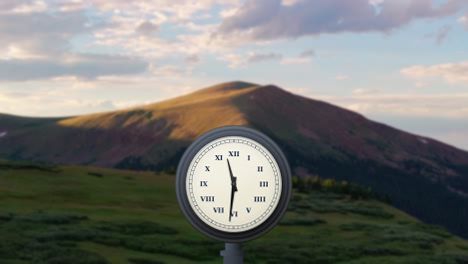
11:31
